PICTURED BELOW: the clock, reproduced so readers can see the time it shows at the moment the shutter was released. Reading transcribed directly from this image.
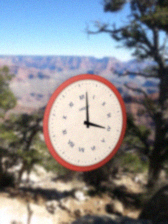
4:02
